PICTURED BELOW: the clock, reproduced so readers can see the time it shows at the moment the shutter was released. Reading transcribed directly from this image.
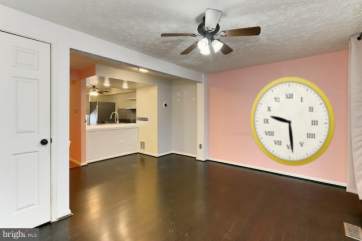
9:29
